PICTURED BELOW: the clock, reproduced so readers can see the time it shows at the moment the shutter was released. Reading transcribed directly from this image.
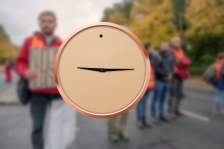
9:15
